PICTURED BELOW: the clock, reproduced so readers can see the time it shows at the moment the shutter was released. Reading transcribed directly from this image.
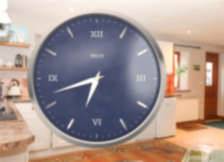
6:42
